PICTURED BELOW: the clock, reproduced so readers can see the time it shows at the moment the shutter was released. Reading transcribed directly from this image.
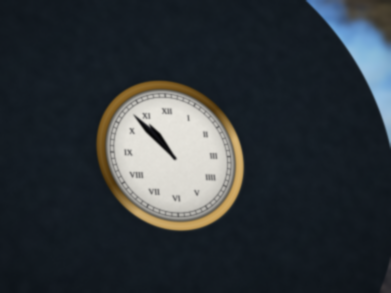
10:53
